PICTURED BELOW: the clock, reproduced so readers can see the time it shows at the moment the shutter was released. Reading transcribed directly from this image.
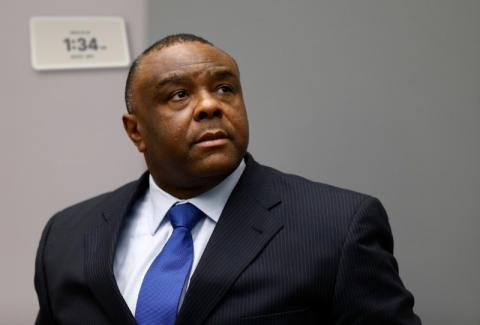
1:34
